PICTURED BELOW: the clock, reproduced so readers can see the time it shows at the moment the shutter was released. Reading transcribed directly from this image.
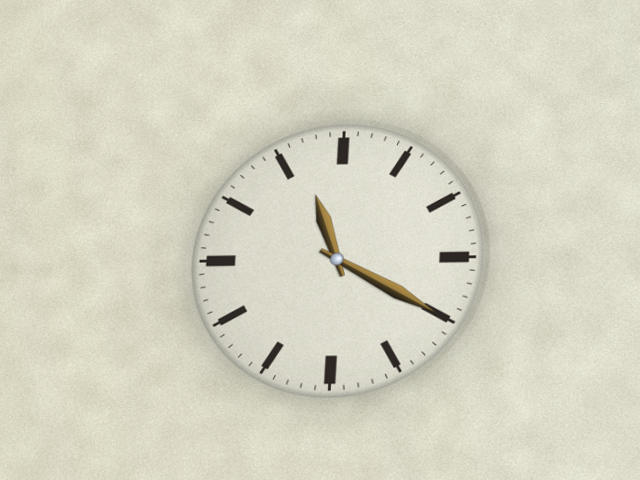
11:20
